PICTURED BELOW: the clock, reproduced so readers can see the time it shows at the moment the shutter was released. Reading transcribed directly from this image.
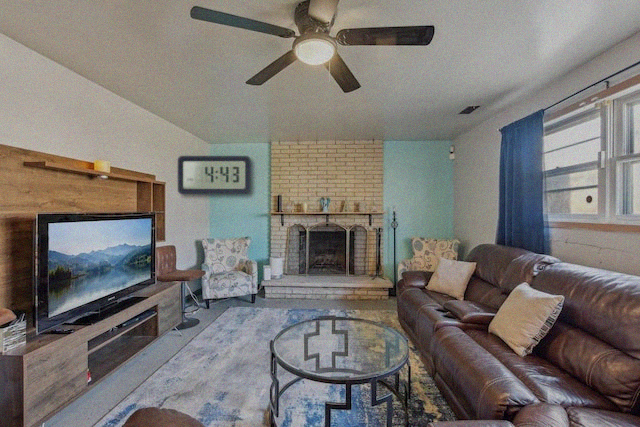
4:43
